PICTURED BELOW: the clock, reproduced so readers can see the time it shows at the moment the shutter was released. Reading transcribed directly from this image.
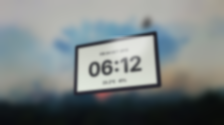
6:12
